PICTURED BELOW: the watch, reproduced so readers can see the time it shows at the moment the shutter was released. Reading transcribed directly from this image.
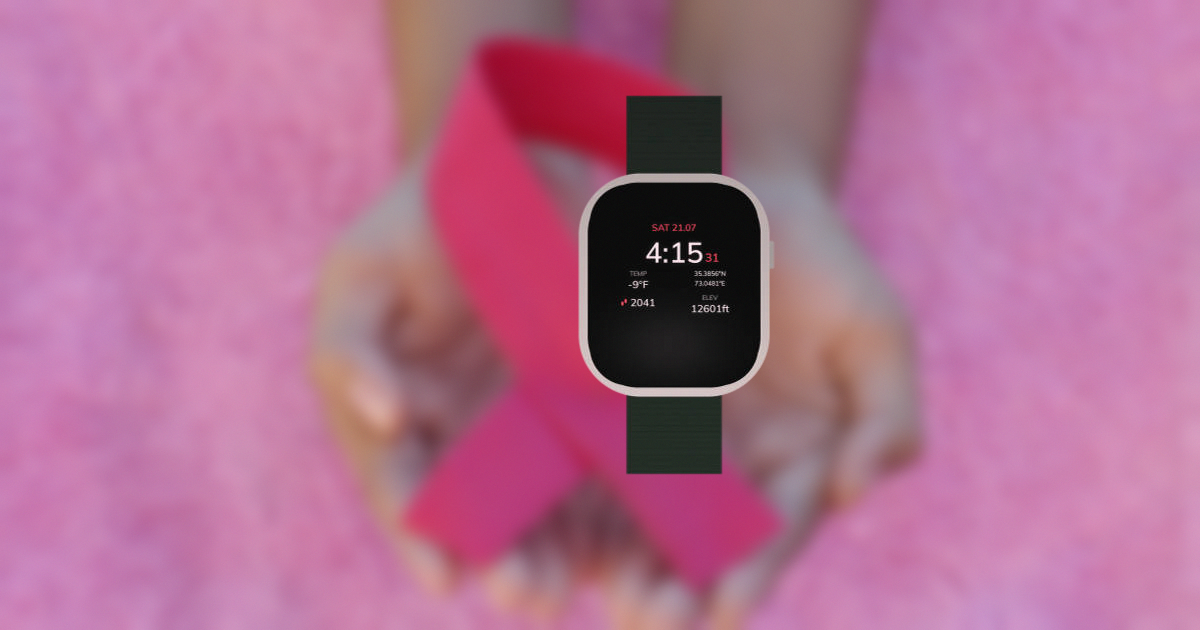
4:15:31
